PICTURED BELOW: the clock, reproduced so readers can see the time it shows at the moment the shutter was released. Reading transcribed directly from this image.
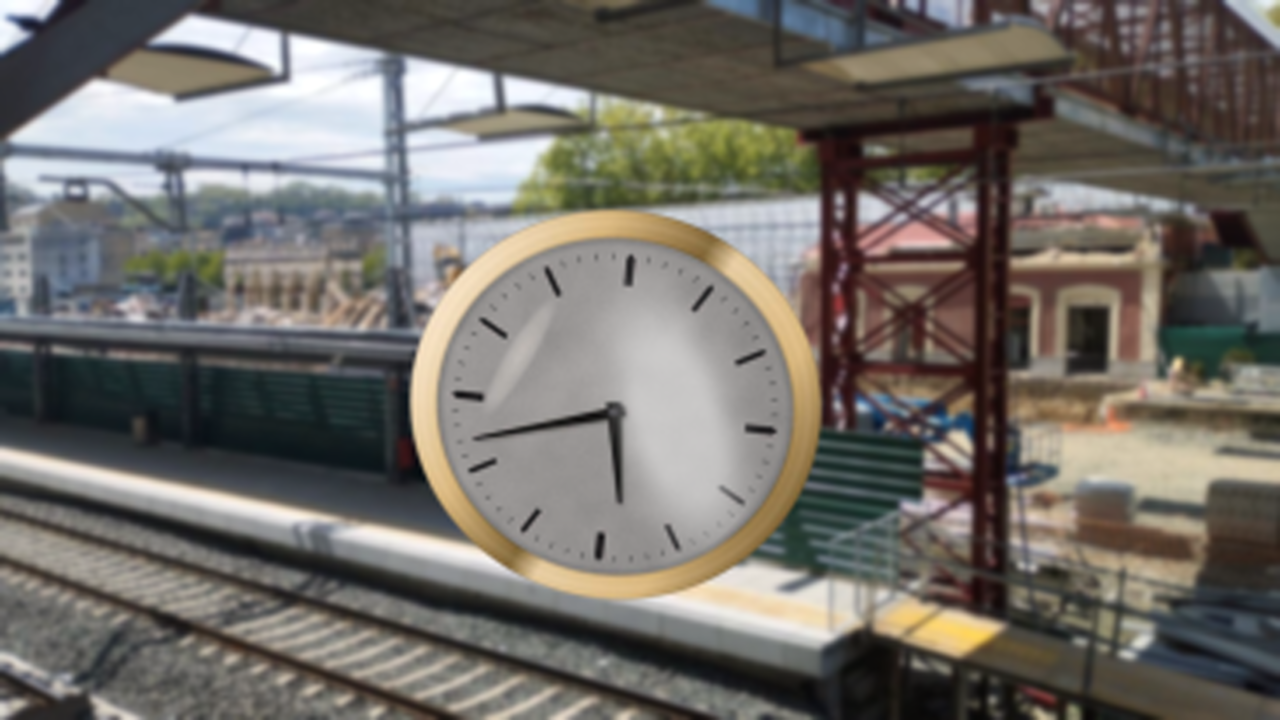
5:42
